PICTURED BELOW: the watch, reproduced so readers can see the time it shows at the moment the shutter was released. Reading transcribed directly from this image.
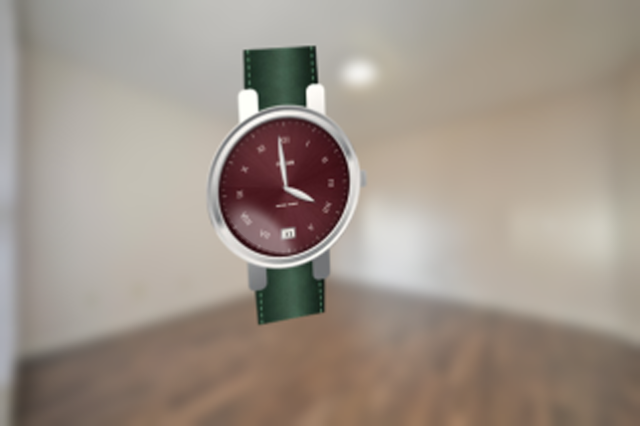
3:59
